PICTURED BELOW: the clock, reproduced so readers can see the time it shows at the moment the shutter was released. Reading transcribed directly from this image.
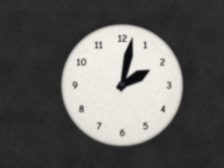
2:02
